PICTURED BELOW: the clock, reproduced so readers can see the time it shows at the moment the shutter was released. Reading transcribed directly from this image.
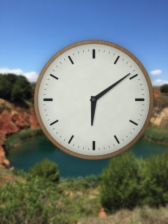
6:09
